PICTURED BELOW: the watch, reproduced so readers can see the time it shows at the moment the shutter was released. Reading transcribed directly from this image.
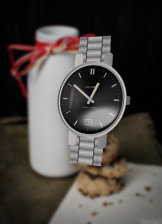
12:51
